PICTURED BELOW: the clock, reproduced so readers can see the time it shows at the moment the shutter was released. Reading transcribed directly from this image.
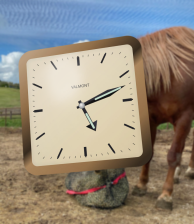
5:12
